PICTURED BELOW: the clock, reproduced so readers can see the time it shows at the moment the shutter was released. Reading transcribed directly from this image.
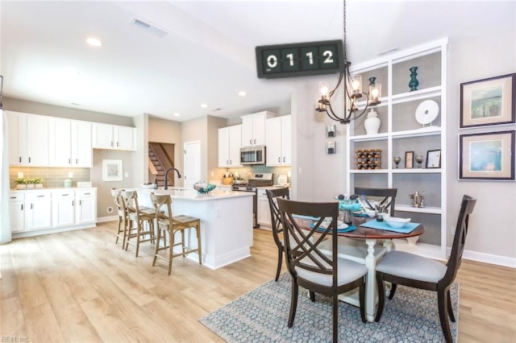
1:12
